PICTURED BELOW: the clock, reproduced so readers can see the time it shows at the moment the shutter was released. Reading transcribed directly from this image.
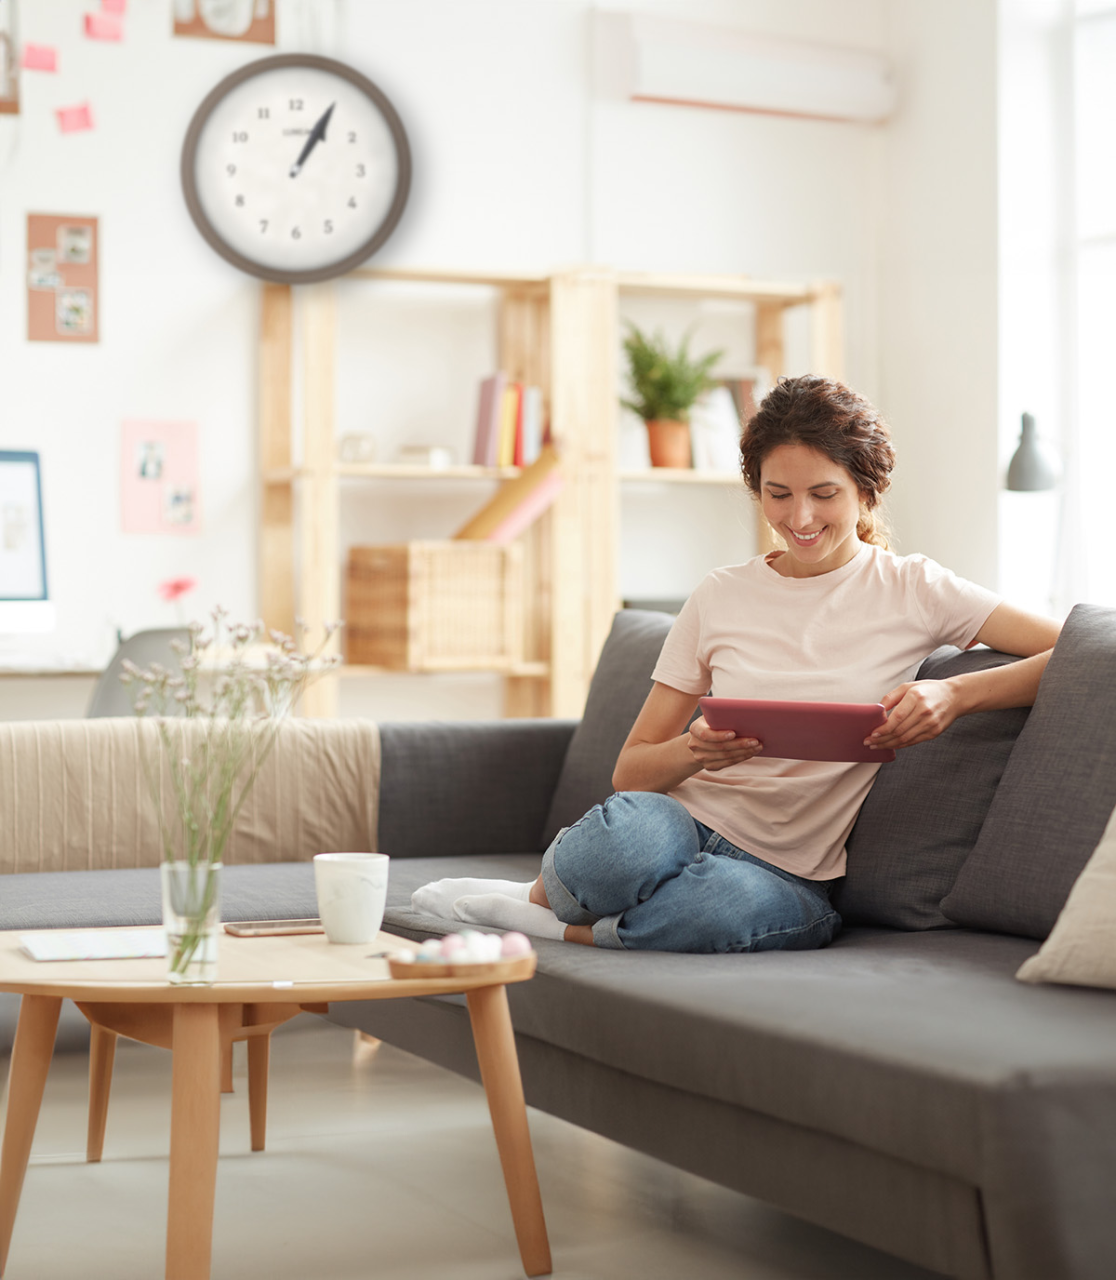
1:05
